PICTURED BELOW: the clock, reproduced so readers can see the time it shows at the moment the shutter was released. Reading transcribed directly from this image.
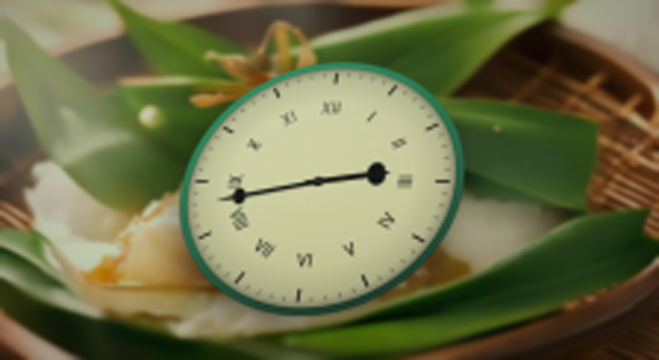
2:43
